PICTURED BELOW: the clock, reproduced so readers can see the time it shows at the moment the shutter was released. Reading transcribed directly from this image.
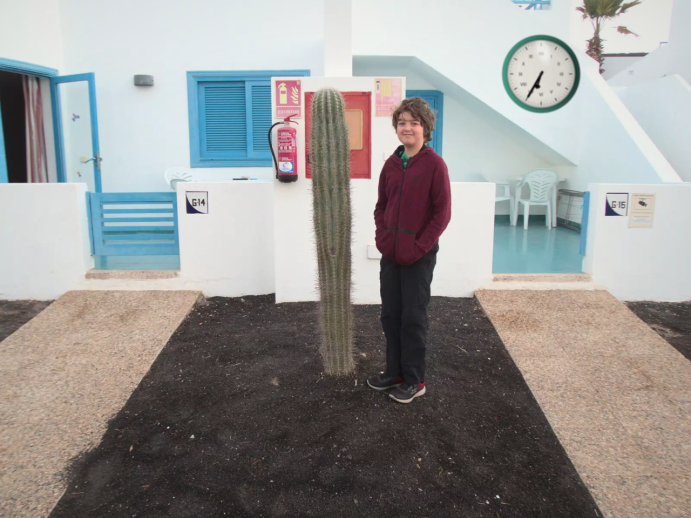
6:35
